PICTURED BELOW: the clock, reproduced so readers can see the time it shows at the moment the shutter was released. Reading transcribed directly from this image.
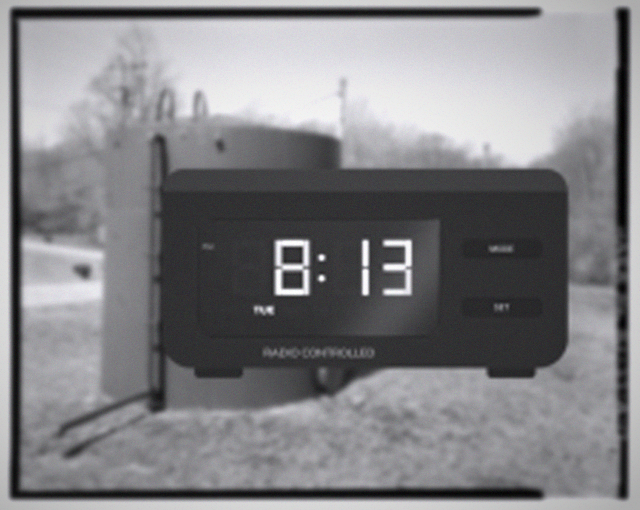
8:13
